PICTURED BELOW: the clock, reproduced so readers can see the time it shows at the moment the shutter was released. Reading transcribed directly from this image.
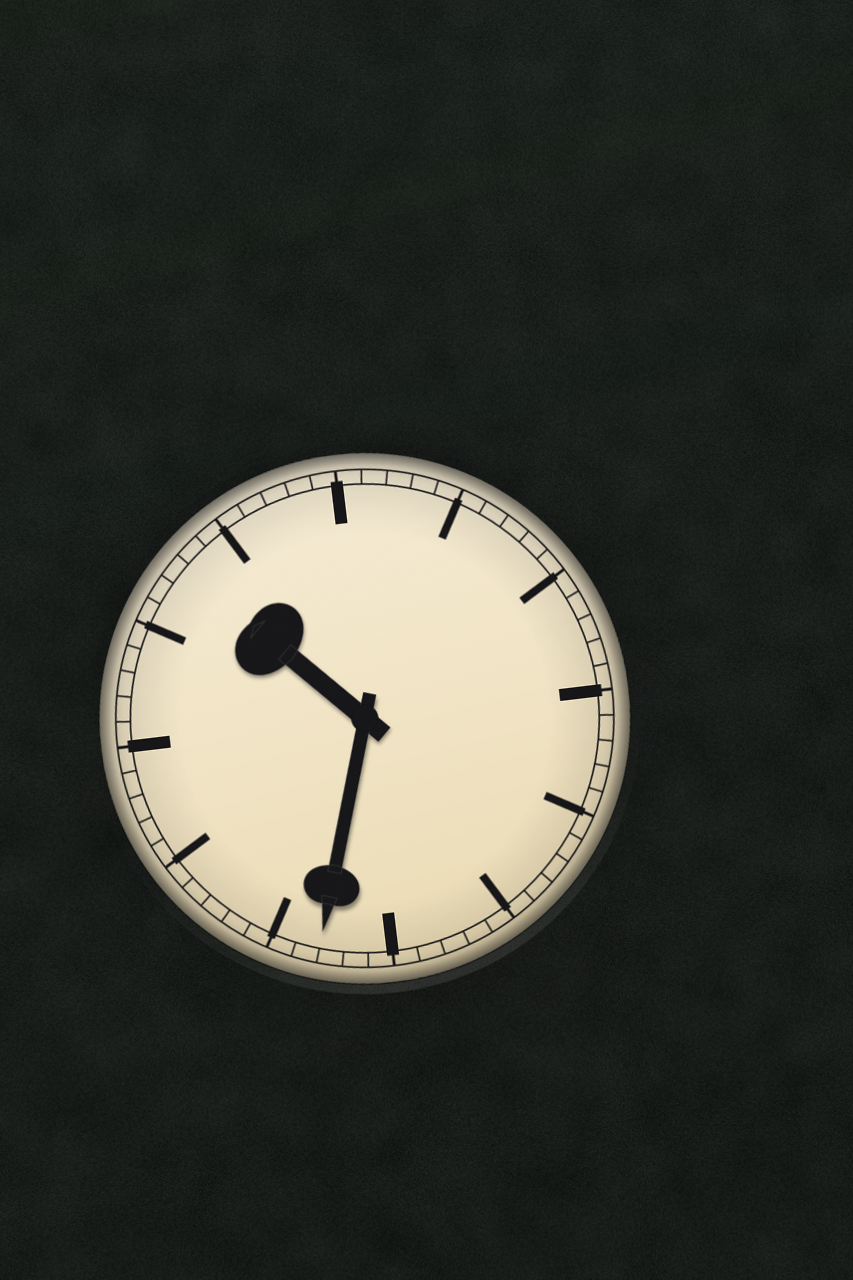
10:33
